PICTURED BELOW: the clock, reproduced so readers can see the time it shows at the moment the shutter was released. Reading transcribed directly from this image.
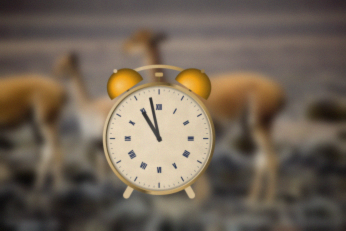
10:58
